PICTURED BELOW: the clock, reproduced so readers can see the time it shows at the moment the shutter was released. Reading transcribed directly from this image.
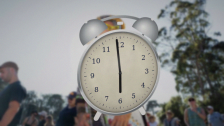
5:59
